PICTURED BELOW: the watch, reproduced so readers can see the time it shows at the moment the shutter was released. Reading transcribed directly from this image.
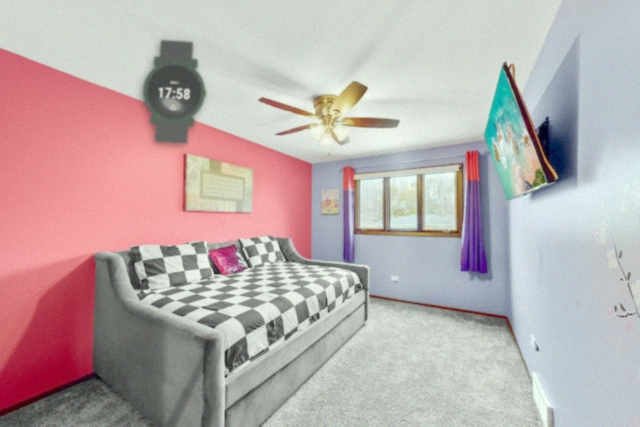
17:58
